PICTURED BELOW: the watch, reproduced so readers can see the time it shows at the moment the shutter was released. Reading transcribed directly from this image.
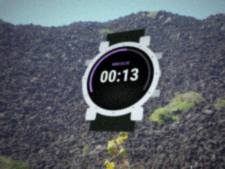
0:13
